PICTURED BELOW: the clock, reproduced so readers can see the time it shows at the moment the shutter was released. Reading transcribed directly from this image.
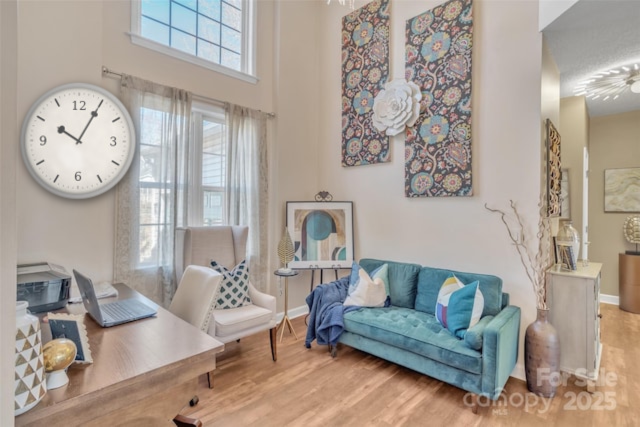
10:05
